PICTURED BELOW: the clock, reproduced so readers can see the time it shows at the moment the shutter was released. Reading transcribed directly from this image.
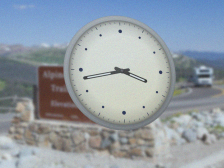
3:43
